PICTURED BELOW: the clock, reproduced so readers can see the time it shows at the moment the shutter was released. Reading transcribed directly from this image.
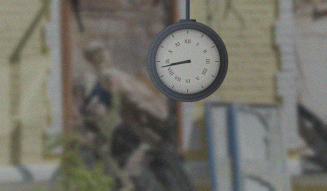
8:43
